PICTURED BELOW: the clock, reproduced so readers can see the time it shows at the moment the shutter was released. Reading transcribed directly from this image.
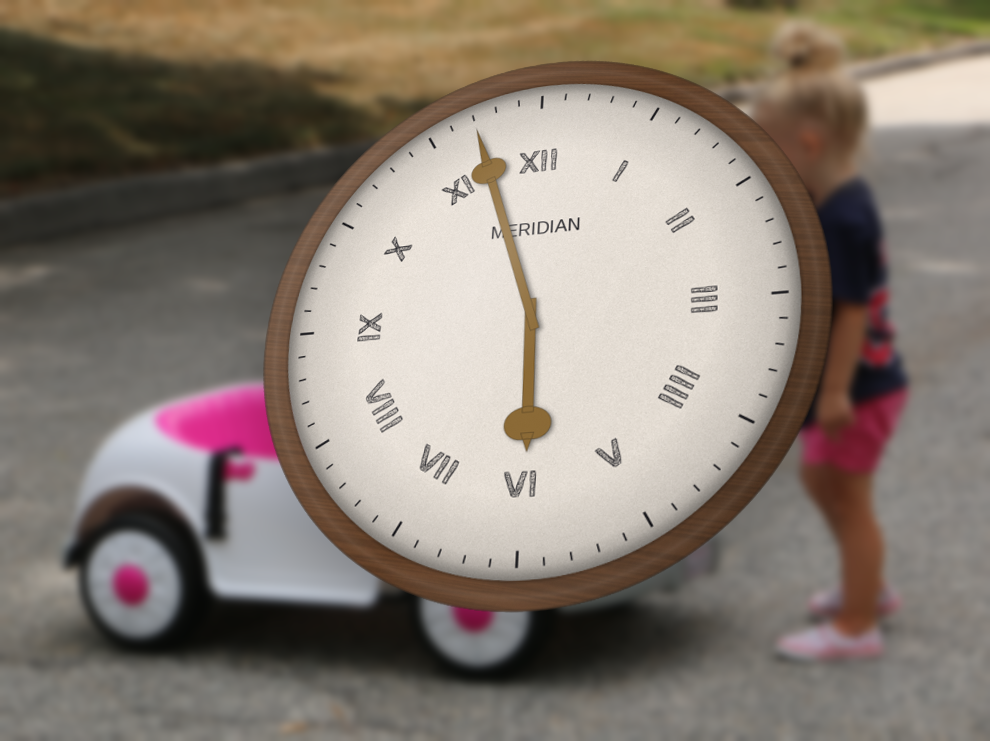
5:57
